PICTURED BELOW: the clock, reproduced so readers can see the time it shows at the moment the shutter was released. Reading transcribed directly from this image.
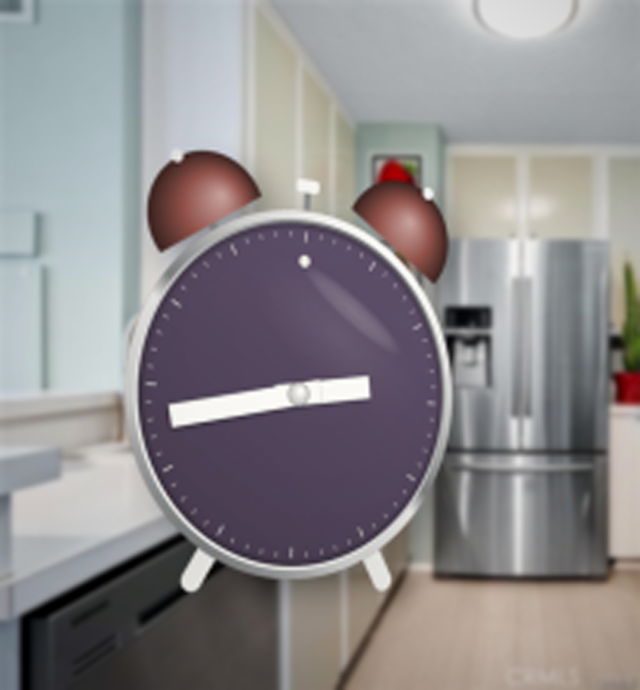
2:43
